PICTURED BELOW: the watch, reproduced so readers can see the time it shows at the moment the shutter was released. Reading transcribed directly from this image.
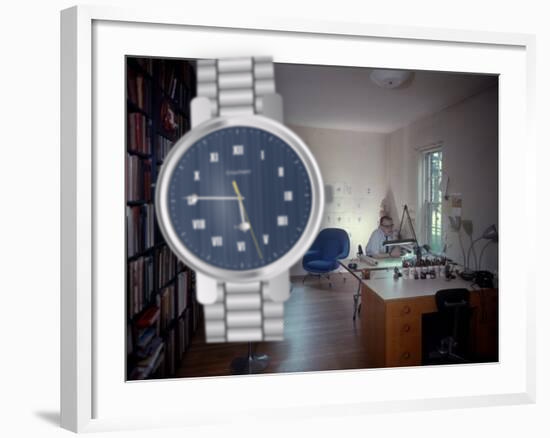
5:45:27
